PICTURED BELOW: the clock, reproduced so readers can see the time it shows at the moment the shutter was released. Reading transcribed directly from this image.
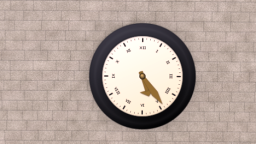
5:24
